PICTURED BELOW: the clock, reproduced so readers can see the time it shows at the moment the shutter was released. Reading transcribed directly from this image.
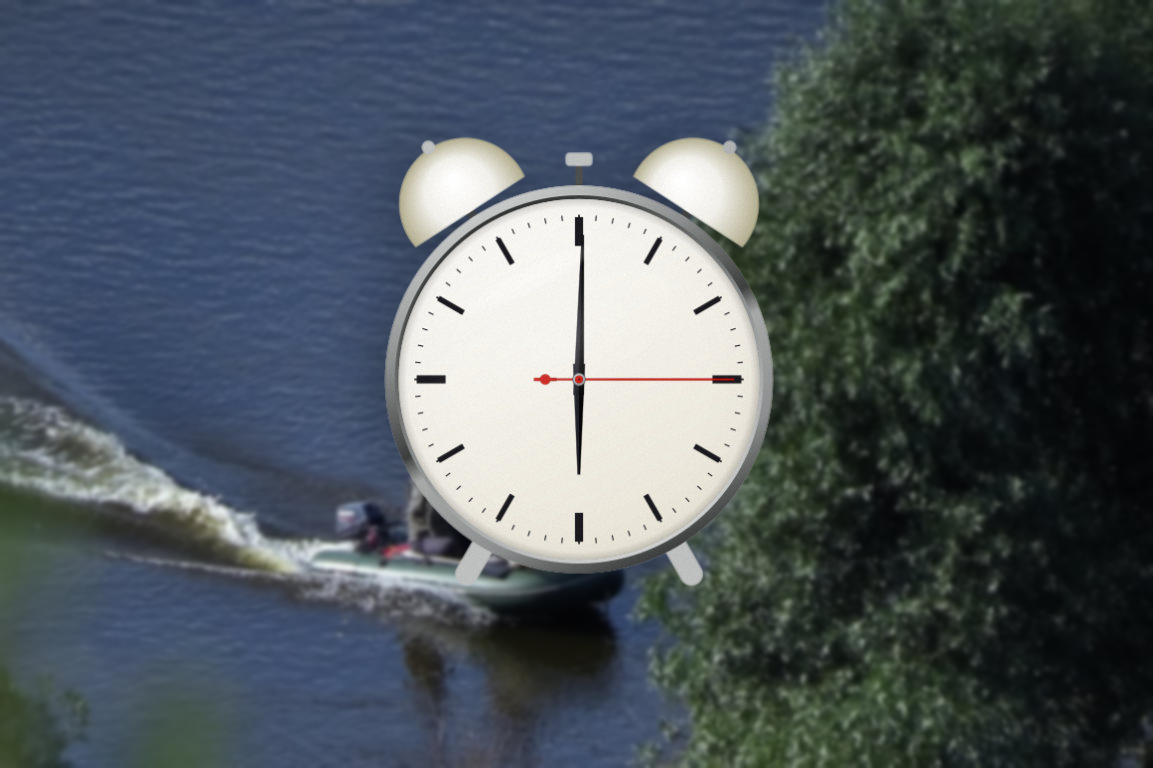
6:00:15
